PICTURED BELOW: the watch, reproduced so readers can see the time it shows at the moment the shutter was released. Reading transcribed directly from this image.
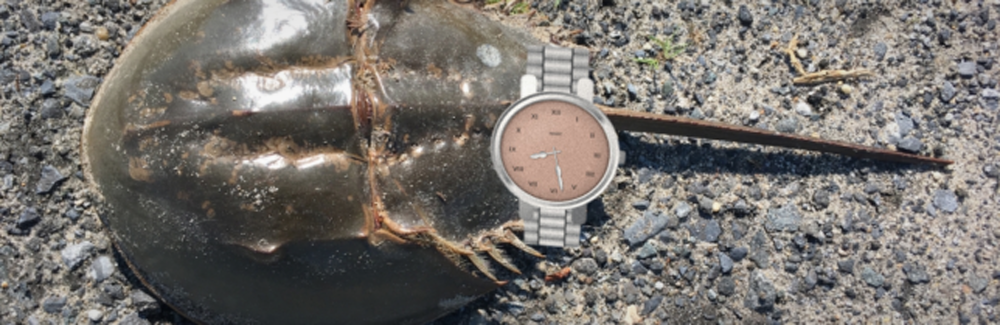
8:28
